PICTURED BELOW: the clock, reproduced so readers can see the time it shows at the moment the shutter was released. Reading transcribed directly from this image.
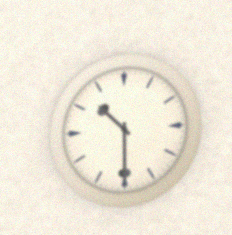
10:30
